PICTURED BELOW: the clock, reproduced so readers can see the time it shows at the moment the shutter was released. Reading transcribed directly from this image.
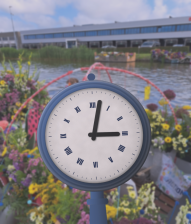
3:02
